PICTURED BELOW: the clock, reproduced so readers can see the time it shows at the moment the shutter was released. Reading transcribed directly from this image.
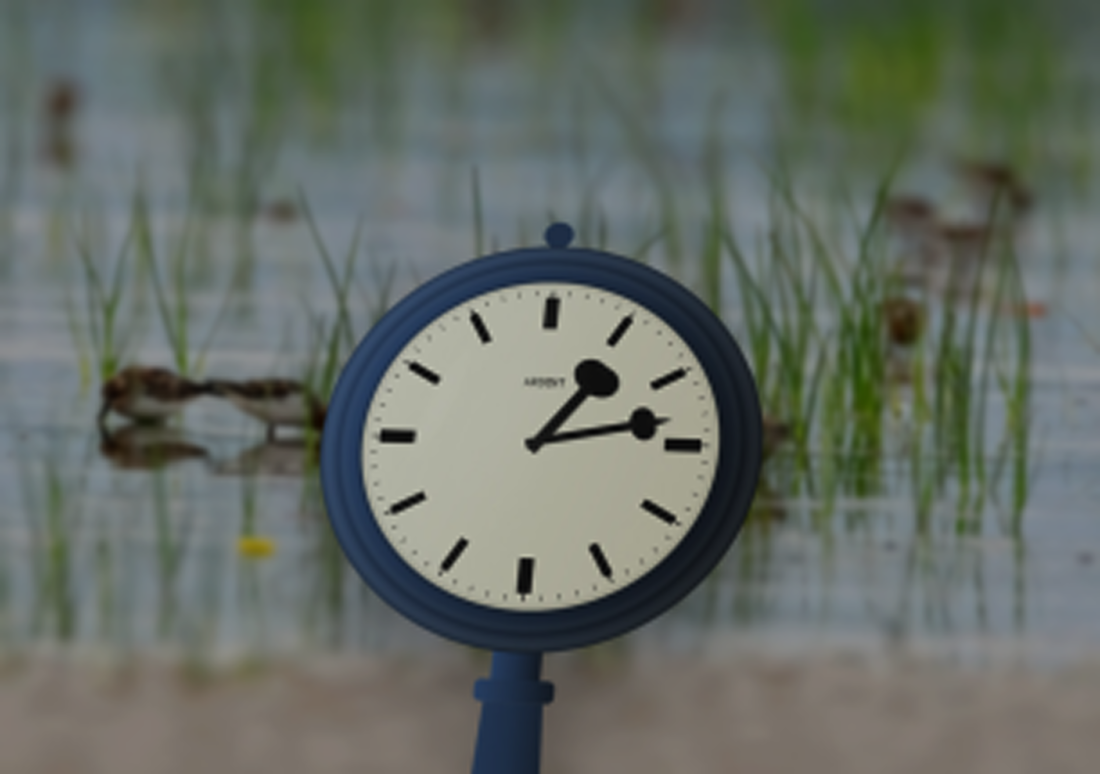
1:13
